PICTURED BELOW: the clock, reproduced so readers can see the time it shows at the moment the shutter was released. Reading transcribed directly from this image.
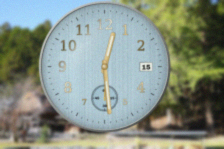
12:29
